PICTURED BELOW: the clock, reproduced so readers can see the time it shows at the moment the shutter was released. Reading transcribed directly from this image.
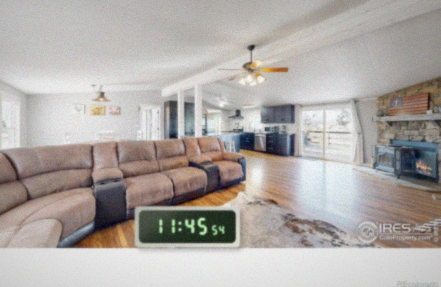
11:45
